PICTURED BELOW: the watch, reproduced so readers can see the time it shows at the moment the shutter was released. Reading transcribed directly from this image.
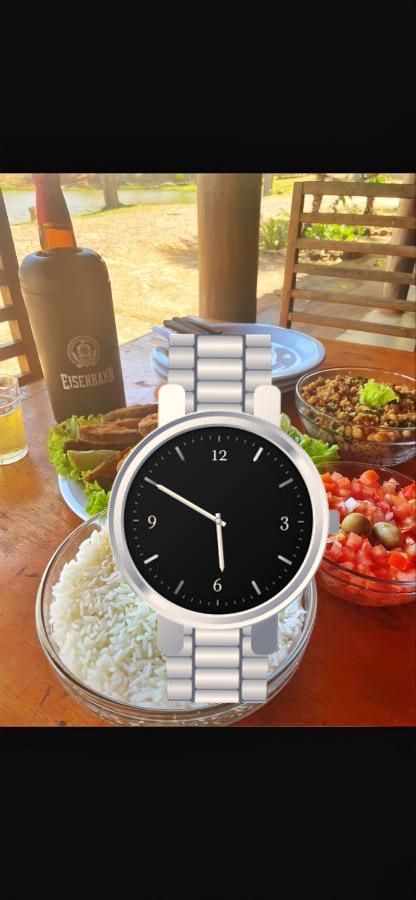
5:50
